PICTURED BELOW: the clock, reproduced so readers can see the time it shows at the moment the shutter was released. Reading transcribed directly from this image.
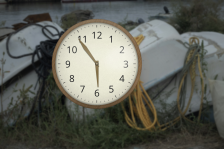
5:54
